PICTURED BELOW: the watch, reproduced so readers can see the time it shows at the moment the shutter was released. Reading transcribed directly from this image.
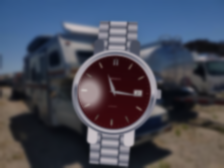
11:16
